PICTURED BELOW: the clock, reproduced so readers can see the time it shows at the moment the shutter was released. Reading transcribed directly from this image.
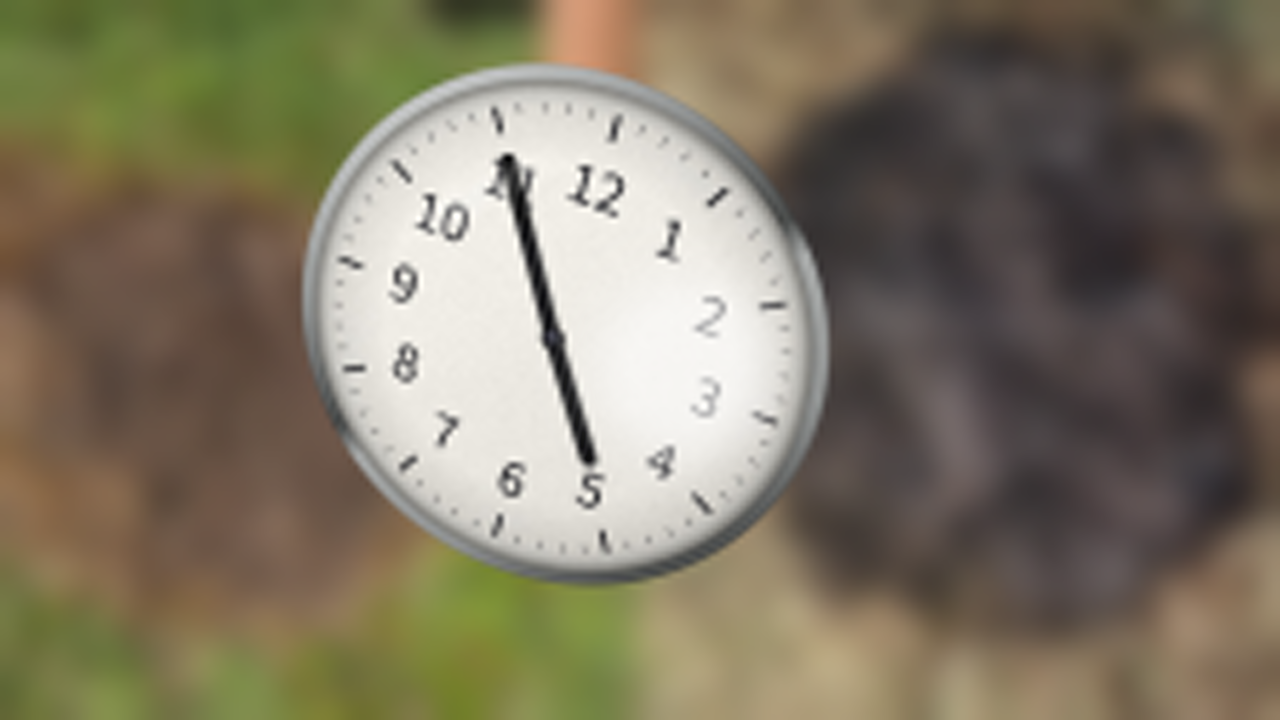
4:55
